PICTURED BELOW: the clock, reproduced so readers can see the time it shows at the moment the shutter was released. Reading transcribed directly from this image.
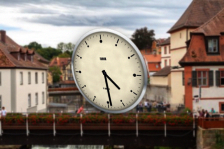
4:29
